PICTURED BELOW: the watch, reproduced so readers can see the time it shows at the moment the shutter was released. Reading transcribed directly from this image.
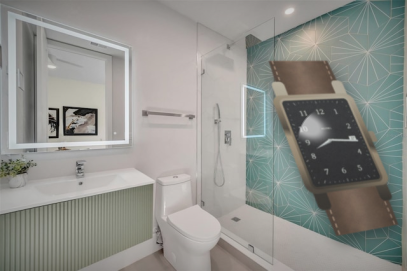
8:16
